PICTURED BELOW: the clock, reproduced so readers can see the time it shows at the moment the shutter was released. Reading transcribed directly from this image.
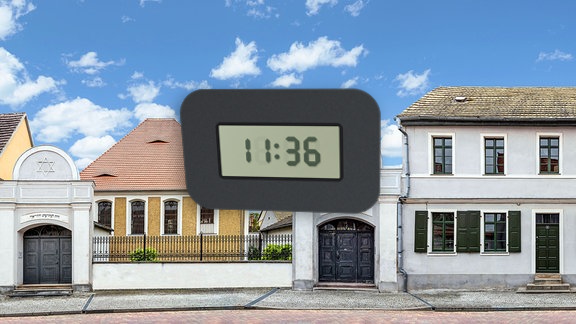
11:36
